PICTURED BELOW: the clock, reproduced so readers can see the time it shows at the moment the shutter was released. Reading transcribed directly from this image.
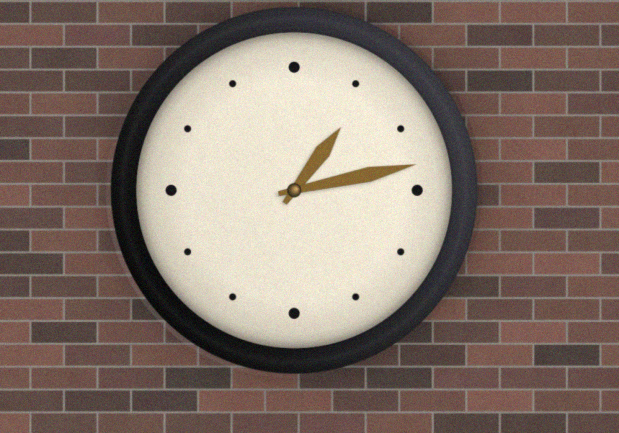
1:13
